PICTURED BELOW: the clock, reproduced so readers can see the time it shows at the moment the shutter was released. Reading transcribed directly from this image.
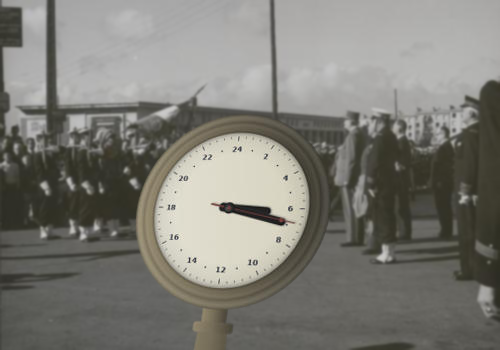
6:17:17
